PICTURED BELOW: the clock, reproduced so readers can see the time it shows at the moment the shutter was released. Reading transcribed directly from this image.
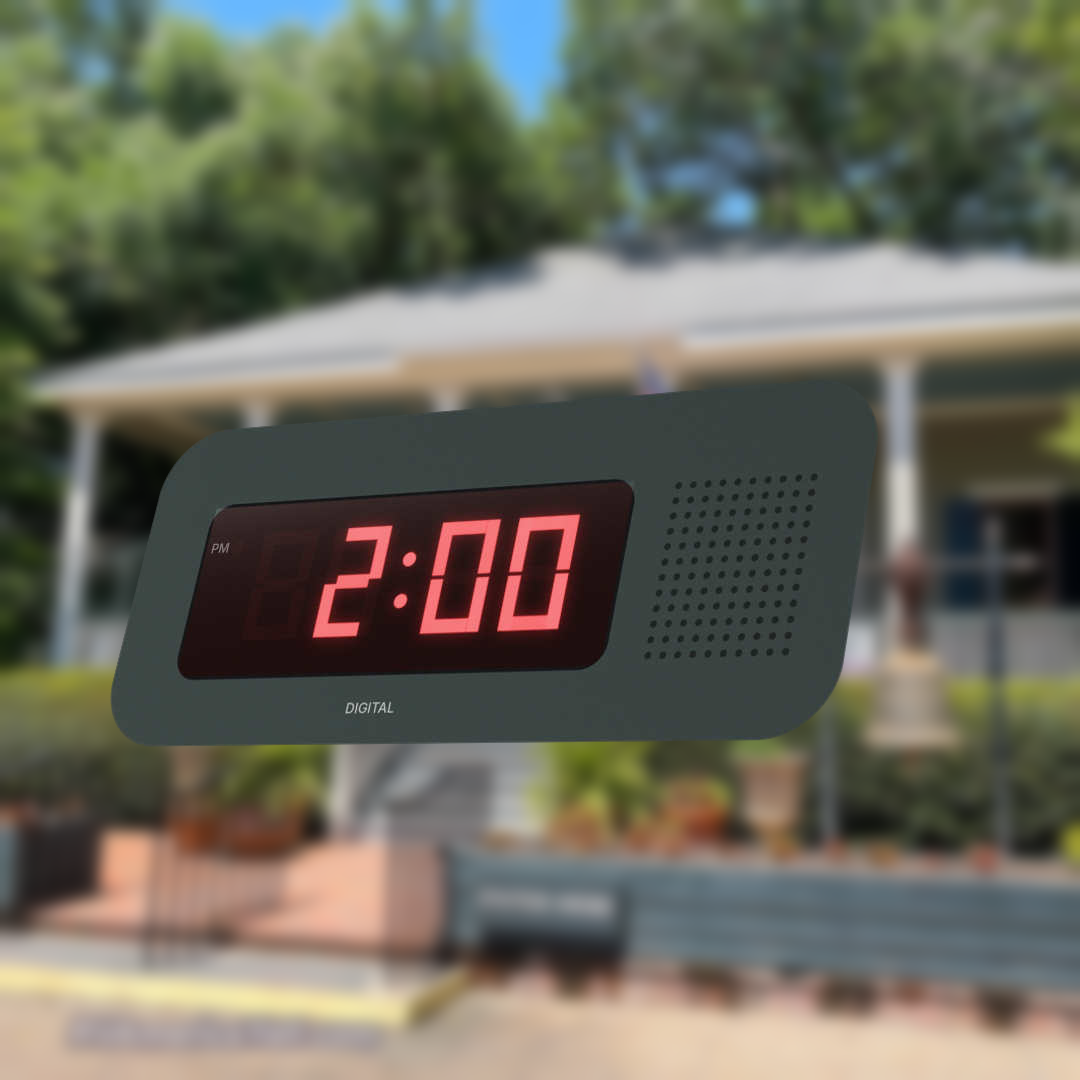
2:00
